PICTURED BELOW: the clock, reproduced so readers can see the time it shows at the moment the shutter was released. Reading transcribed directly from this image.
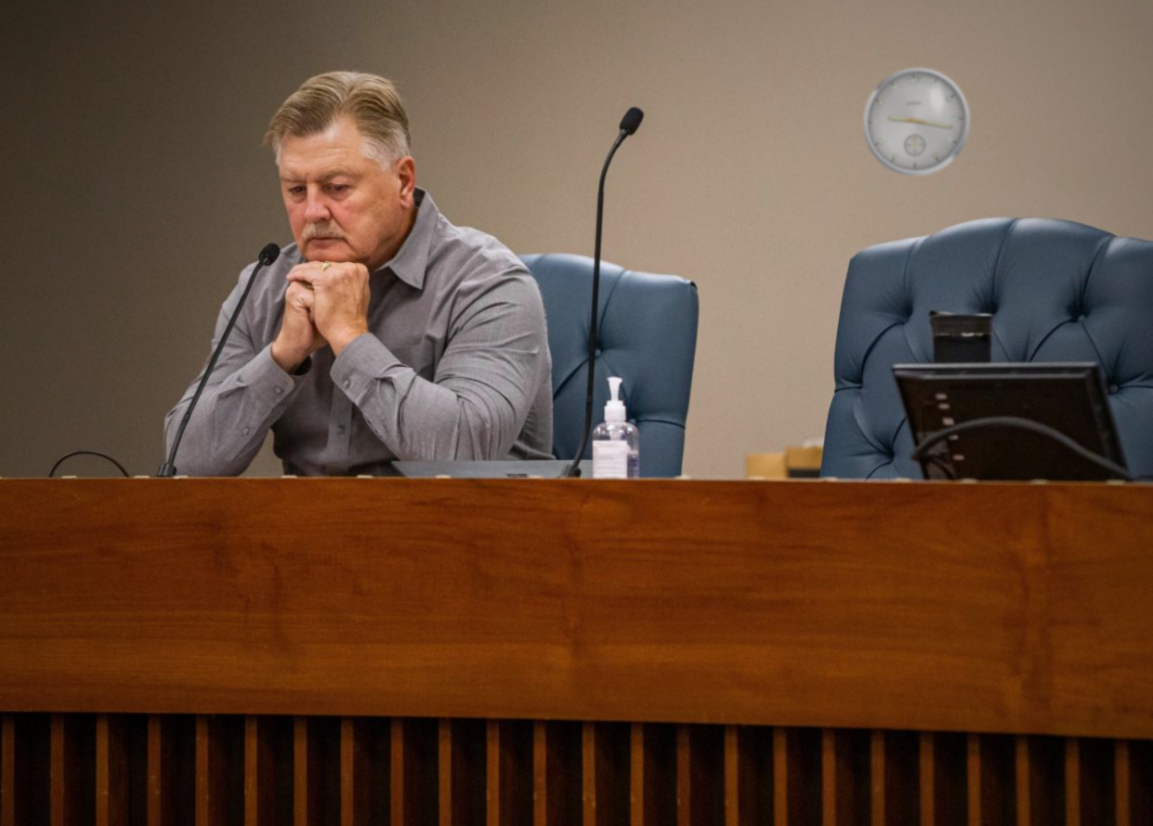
9:17
